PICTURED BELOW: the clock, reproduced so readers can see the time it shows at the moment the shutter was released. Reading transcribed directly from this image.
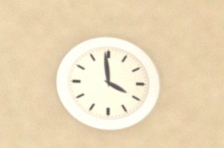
3:59
